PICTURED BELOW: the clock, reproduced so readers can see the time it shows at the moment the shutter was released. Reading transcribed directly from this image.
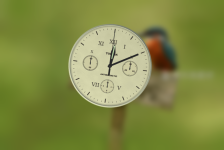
12:10
